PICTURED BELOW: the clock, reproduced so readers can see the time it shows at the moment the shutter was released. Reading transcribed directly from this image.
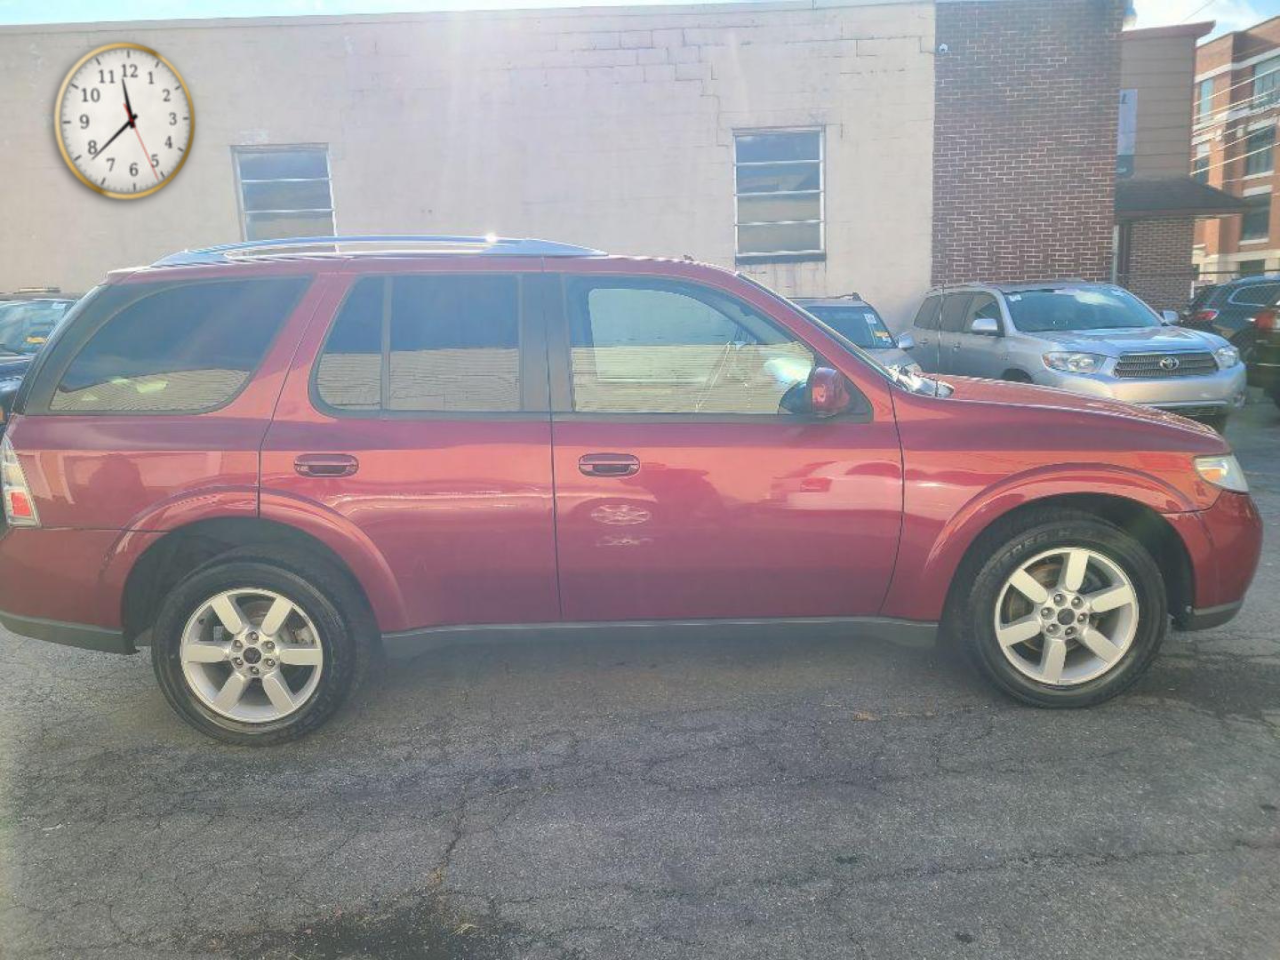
11:38:26
